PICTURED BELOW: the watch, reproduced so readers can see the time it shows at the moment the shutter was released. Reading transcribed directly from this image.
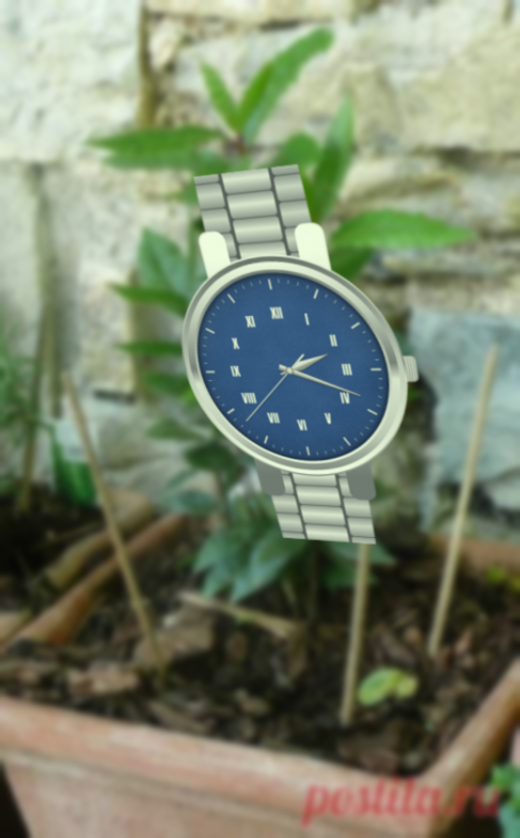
2:18:38
